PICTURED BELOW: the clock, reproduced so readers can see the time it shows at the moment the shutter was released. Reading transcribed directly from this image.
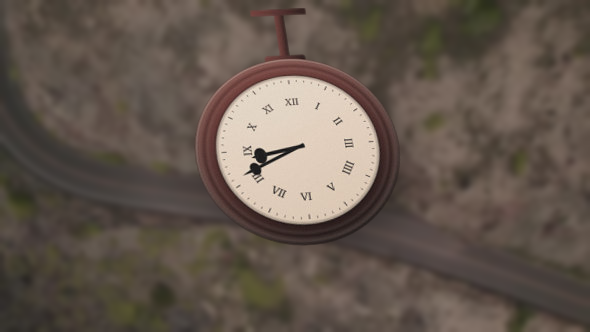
8:41
